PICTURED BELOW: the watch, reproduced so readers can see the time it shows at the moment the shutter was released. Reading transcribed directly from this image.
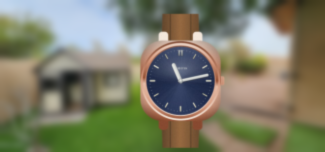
11:13
